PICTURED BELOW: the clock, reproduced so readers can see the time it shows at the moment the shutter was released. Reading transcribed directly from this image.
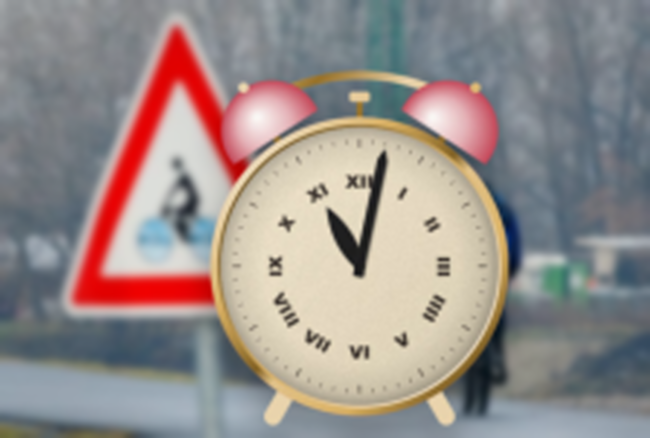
11:02
